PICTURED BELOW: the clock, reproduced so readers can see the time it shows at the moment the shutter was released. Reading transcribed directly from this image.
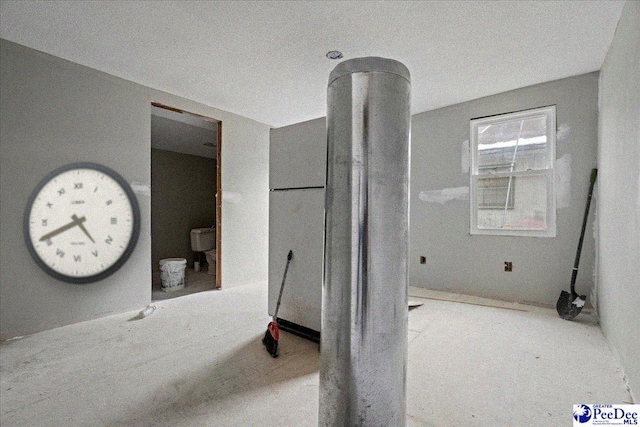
4:41
